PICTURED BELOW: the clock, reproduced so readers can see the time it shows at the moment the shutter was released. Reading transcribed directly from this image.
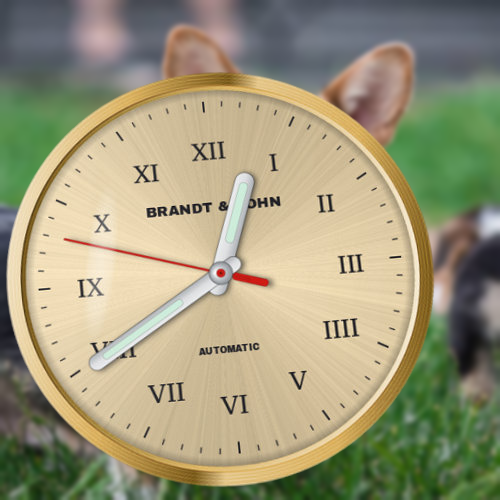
12:39:48
